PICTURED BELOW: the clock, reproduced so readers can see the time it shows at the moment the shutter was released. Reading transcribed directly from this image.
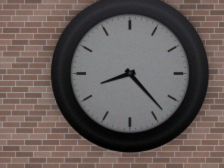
8:23
